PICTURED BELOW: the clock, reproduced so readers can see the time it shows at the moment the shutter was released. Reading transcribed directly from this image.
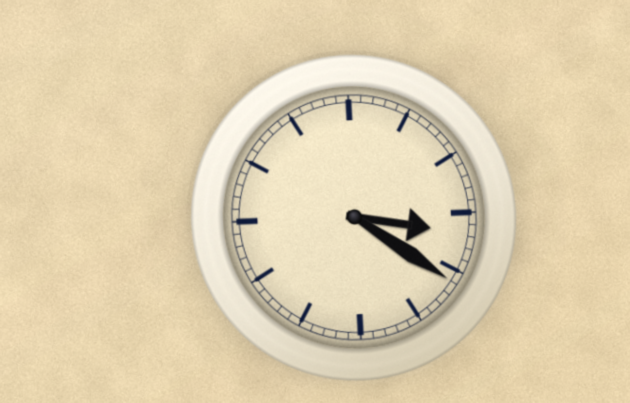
3:21
